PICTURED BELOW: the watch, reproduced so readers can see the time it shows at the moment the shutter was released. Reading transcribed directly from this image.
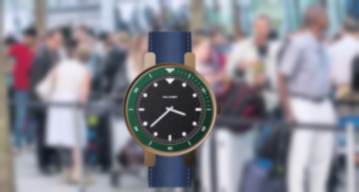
3:38
